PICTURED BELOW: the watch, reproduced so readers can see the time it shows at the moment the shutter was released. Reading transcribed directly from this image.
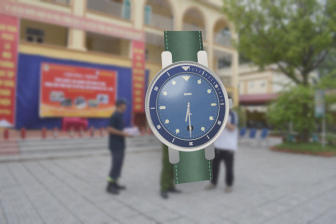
6:30
